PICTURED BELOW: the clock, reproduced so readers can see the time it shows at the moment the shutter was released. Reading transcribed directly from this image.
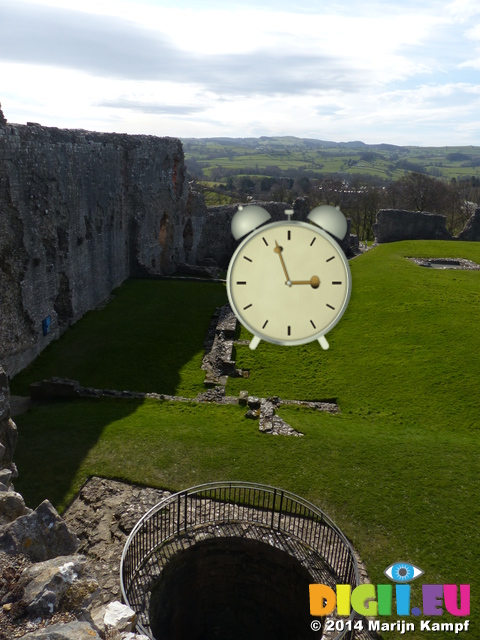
2:57
